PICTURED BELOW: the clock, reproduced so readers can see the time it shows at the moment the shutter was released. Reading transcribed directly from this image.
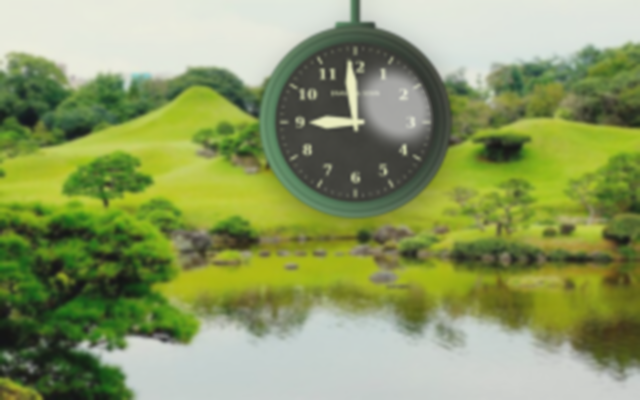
8:59
